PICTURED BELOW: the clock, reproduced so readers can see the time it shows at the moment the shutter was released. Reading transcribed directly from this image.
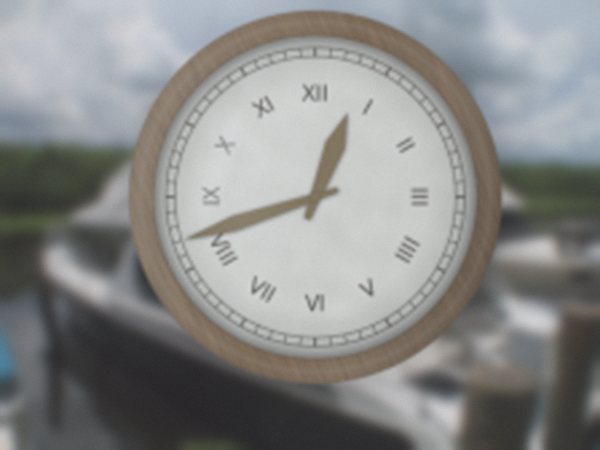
12:42
